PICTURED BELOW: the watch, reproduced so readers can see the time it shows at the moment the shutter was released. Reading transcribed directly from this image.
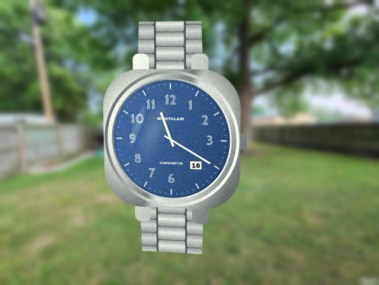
11:20
